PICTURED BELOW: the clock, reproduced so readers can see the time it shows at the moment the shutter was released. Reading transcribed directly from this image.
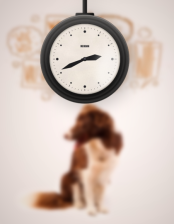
2:41
